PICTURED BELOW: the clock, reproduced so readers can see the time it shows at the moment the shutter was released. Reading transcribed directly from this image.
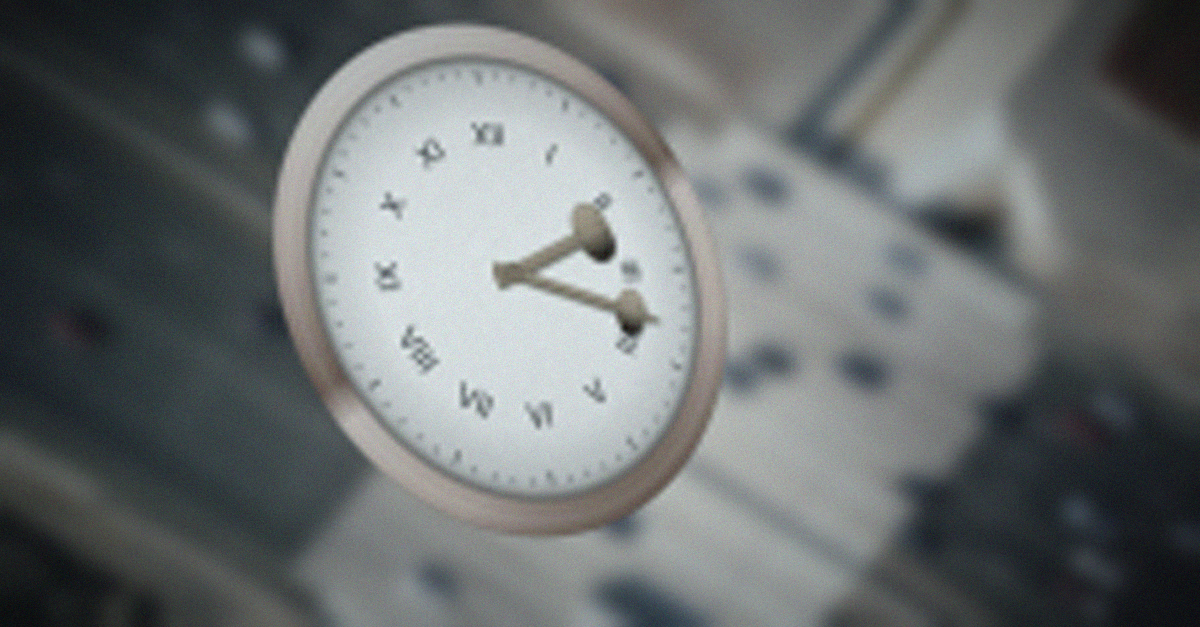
2:18
